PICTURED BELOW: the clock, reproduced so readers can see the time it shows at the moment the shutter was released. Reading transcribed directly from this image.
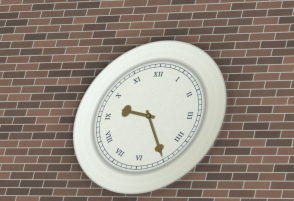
9:25
